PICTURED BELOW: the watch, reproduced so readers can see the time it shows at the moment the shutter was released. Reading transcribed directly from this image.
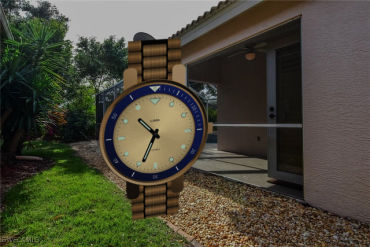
10:34
